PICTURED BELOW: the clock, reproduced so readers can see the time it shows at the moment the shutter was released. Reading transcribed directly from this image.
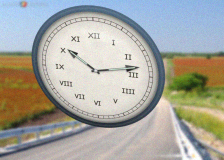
10:13
